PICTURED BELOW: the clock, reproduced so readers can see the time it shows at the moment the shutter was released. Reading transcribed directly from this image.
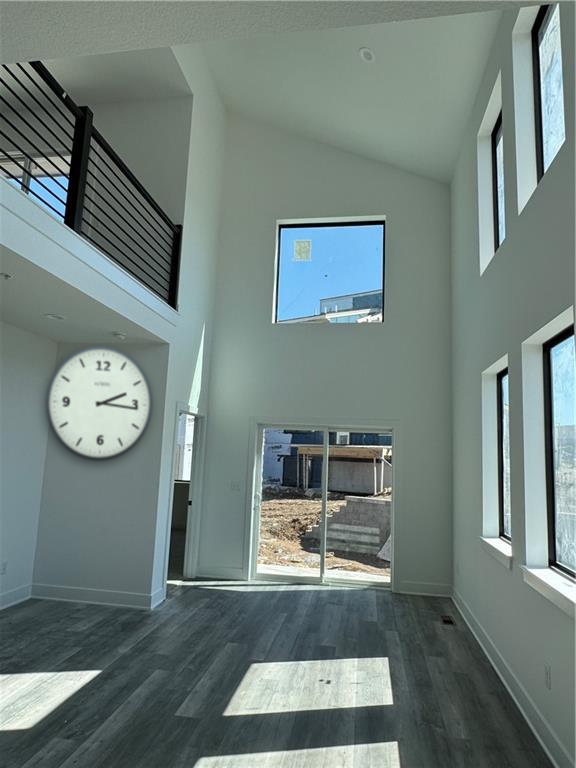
2:16
